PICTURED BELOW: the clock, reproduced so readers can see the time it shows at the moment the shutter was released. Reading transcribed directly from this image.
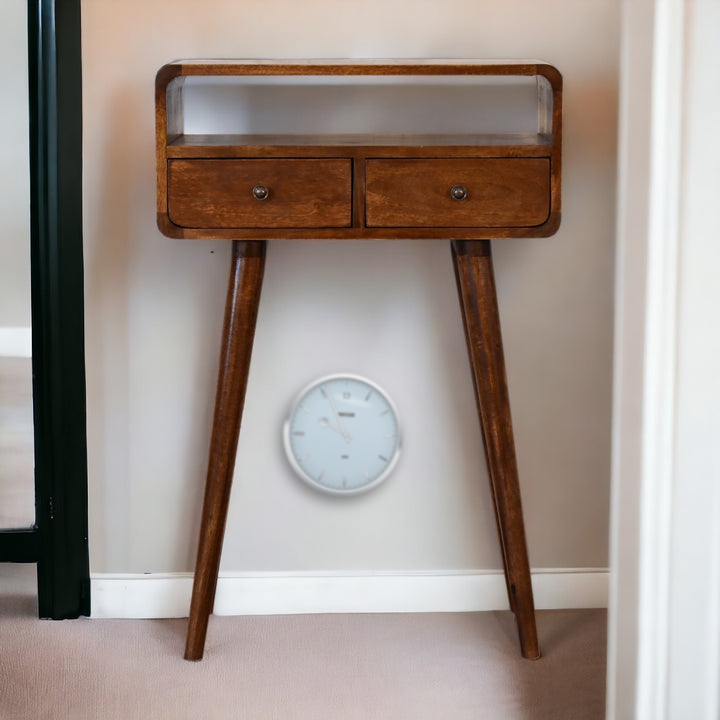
9:56
